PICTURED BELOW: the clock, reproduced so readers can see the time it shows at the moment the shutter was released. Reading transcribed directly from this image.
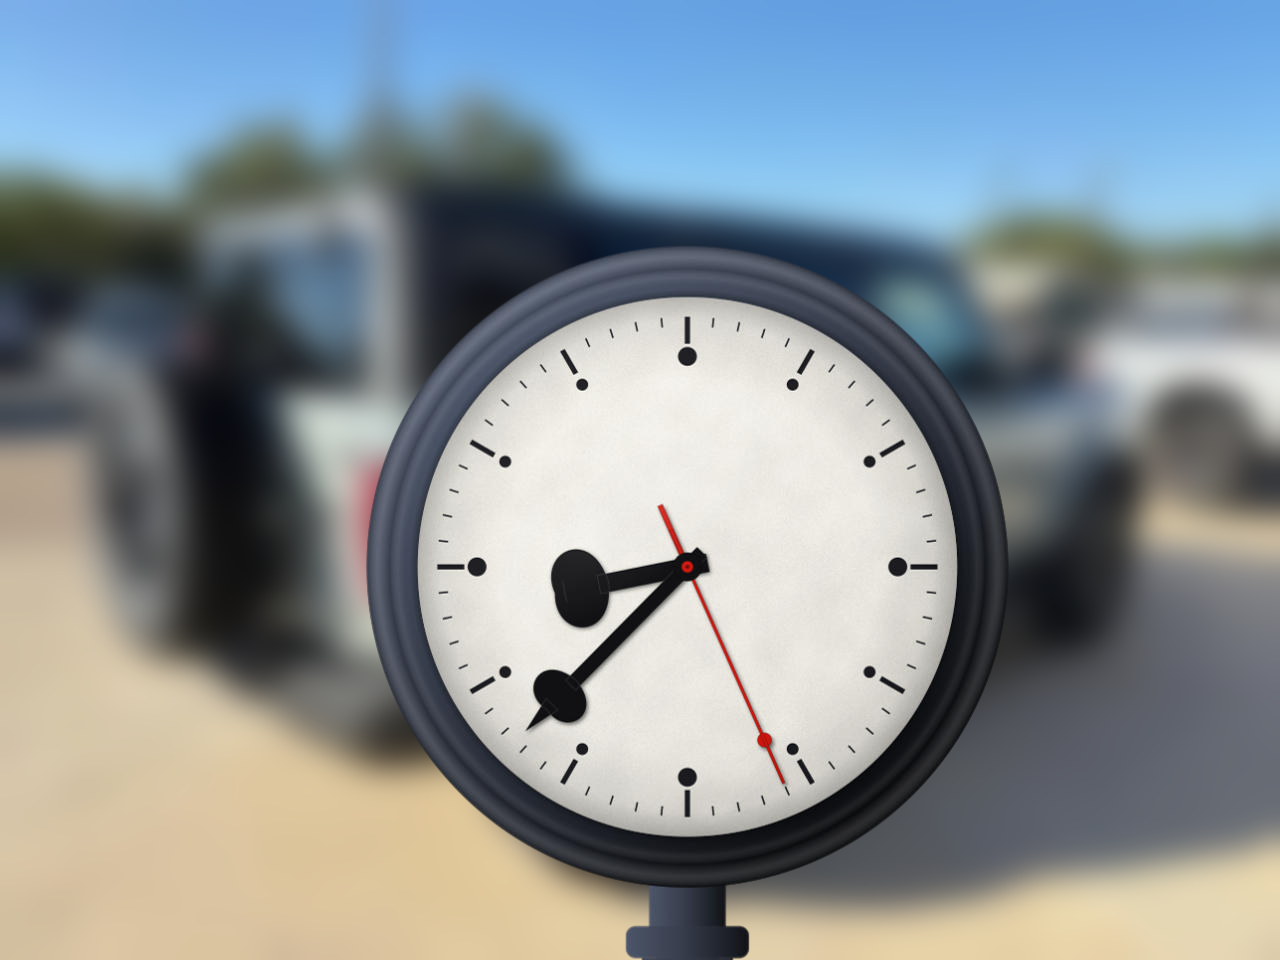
8:37:26
